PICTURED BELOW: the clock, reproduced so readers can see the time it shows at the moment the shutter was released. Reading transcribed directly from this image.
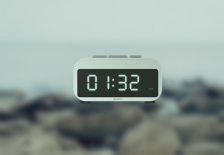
1:32
